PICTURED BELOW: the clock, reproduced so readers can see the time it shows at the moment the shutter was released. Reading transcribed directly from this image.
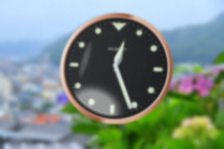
12:26
